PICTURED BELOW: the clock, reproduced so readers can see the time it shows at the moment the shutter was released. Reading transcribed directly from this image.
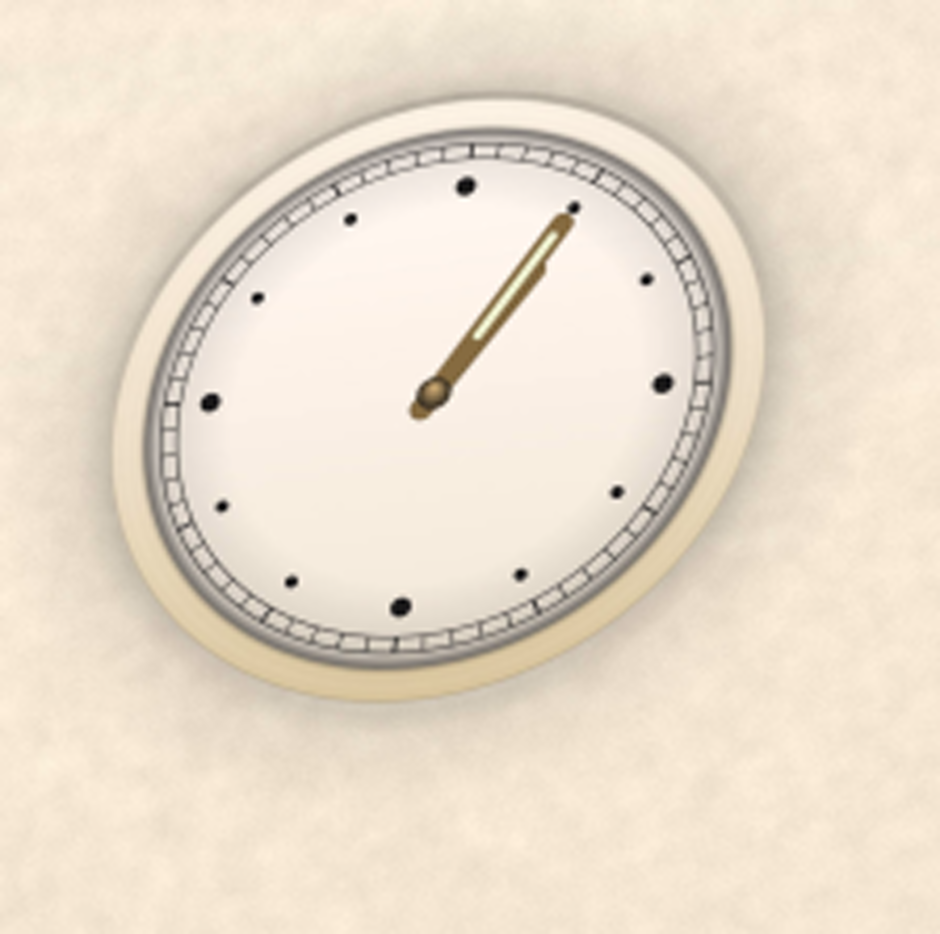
1:05
